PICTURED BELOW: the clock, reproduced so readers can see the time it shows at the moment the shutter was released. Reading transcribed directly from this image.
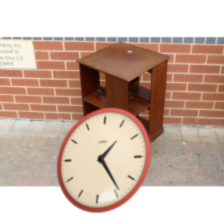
1:24
